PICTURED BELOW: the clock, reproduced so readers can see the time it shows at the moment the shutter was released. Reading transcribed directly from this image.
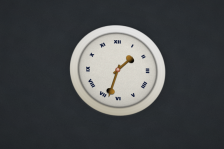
1:33
